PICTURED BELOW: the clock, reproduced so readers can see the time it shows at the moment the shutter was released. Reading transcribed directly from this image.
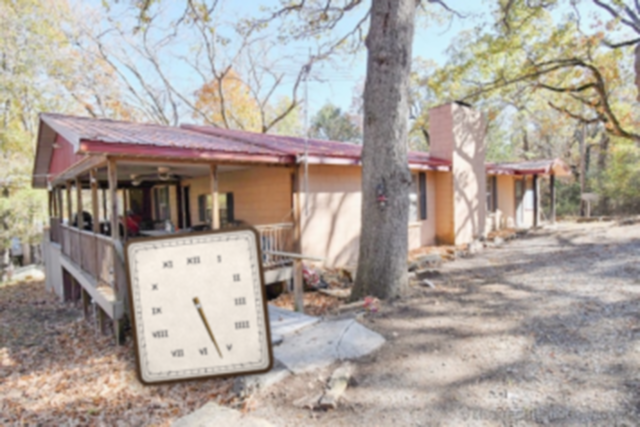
5:27
